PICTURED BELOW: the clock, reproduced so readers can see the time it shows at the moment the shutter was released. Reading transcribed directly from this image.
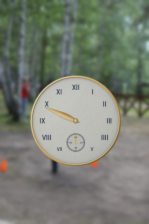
9:49
